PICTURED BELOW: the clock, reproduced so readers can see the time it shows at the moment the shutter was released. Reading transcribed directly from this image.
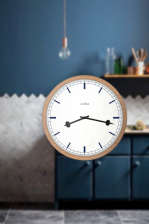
8:17
